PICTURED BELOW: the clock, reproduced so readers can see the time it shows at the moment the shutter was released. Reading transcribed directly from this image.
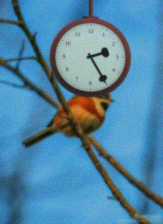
2:25
